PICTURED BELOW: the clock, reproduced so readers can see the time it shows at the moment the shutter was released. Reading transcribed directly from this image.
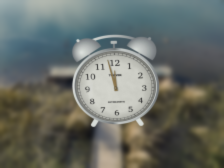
11:58
